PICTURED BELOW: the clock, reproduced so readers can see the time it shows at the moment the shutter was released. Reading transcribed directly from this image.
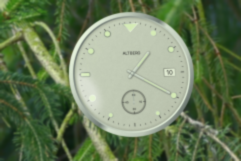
1:20
